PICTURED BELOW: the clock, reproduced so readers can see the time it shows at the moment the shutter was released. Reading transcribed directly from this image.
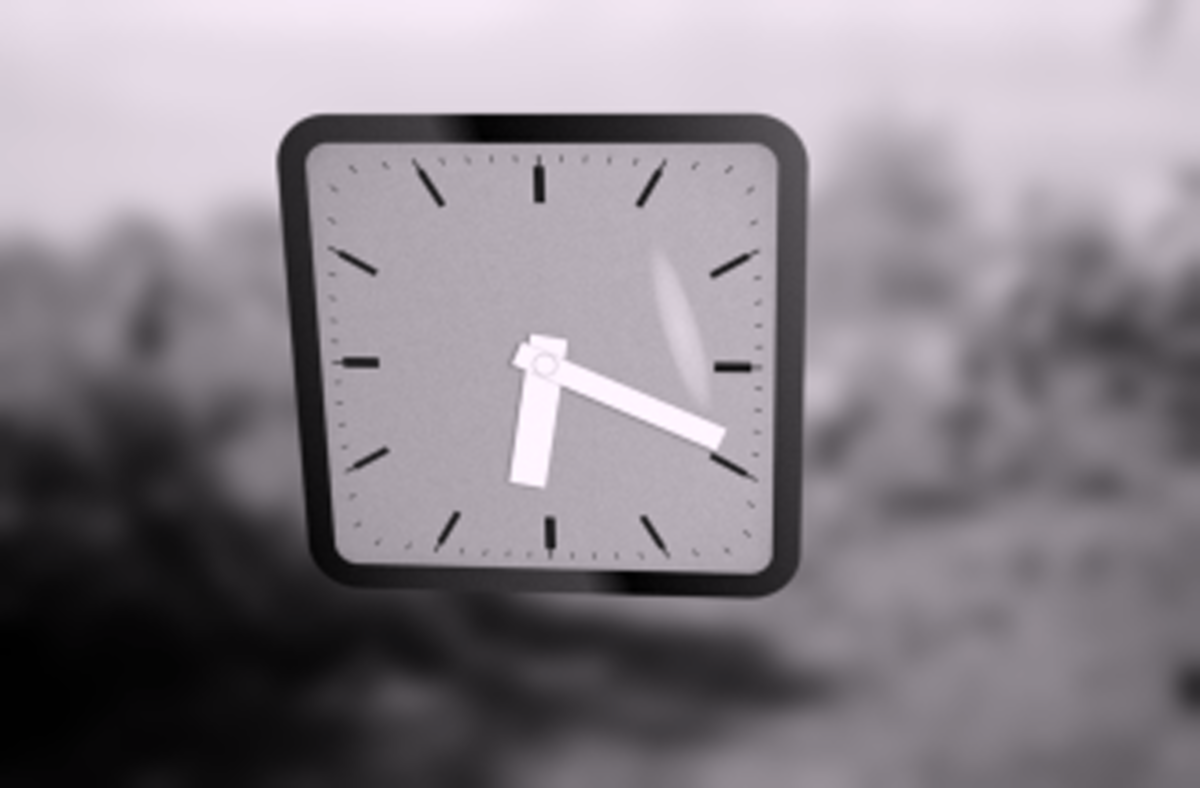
6:19
